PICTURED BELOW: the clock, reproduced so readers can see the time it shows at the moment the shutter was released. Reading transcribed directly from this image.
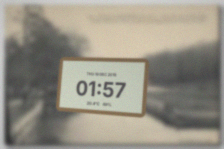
1:57
